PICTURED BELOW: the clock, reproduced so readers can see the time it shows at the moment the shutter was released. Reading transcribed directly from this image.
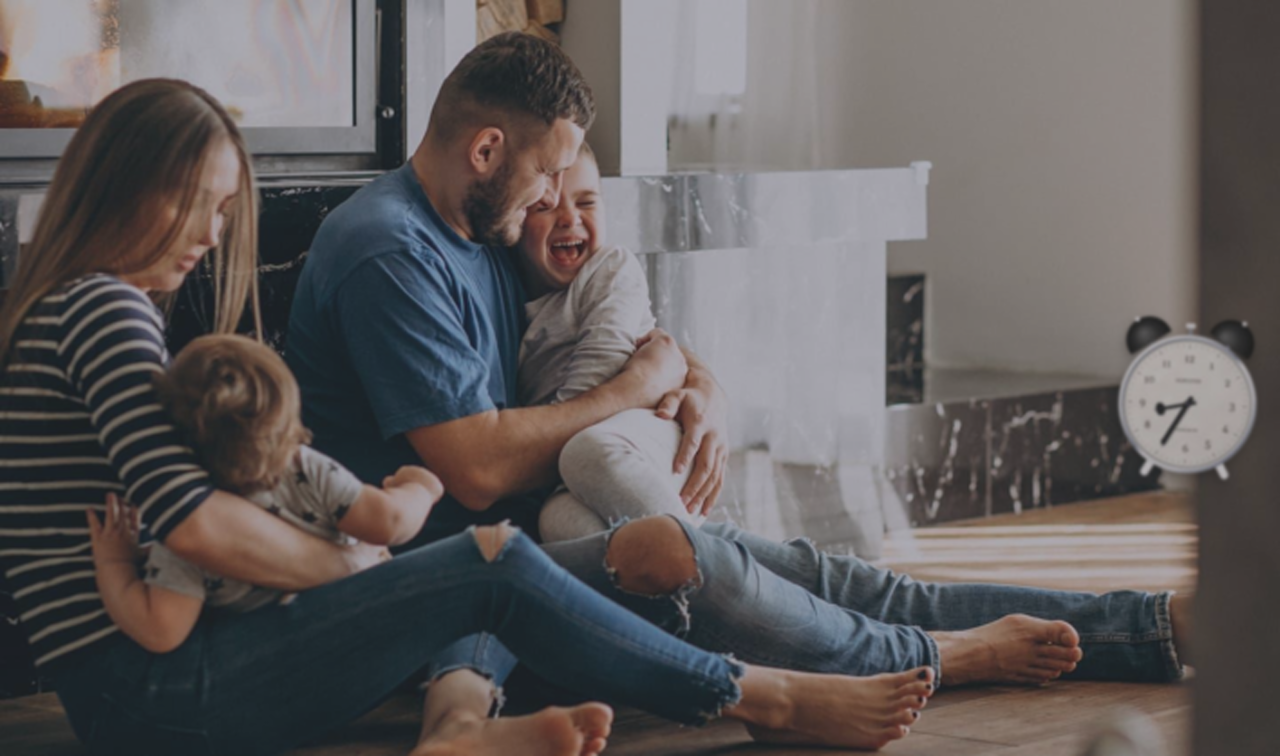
8:35
